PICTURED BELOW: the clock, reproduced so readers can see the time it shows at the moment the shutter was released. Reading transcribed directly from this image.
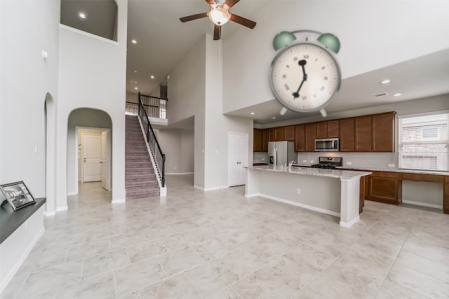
11:34
